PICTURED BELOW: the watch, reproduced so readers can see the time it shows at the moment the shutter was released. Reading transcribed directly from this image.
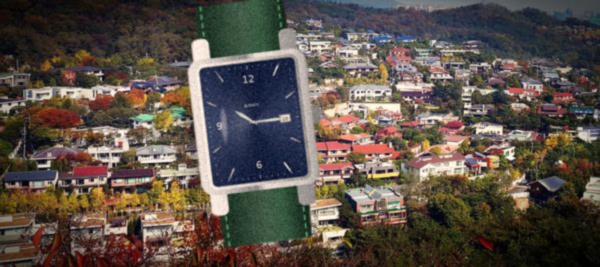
10:15
